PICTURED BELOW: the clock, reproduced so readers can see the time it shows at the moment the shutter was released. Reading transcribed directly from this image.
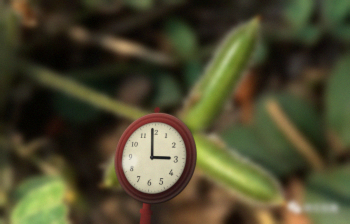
2:59
